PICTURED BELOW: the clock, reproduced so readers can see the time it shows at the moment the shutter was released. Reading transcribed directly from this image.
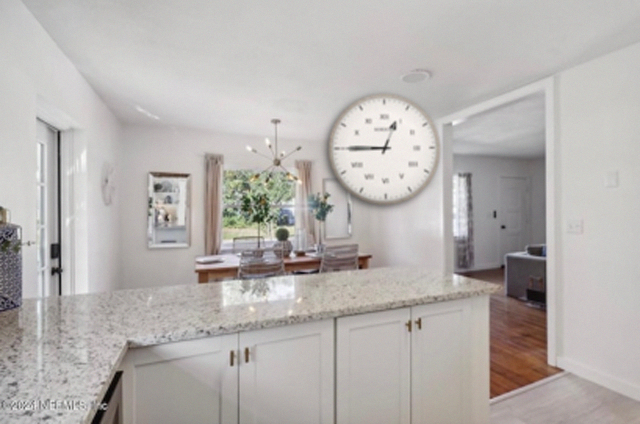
12:45
